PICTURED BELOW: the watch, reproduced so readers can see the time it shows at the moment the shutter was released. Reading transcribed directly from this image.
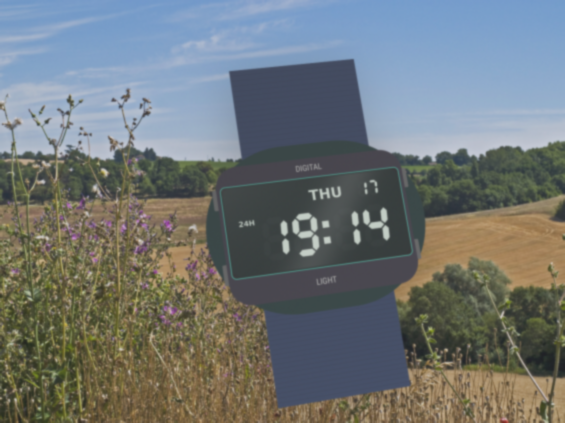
19:14
